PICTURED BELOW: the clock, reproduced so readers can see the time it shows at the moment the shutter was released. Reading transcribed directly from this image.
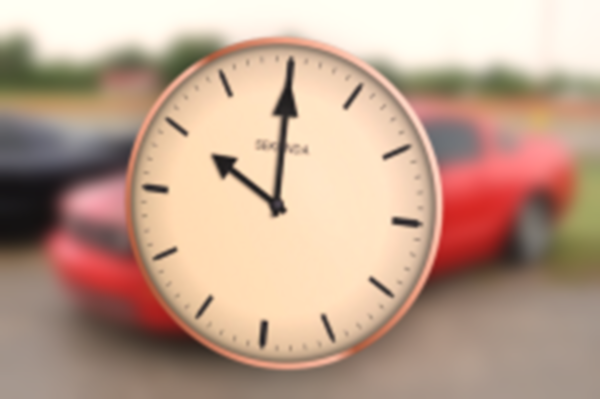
10:00
